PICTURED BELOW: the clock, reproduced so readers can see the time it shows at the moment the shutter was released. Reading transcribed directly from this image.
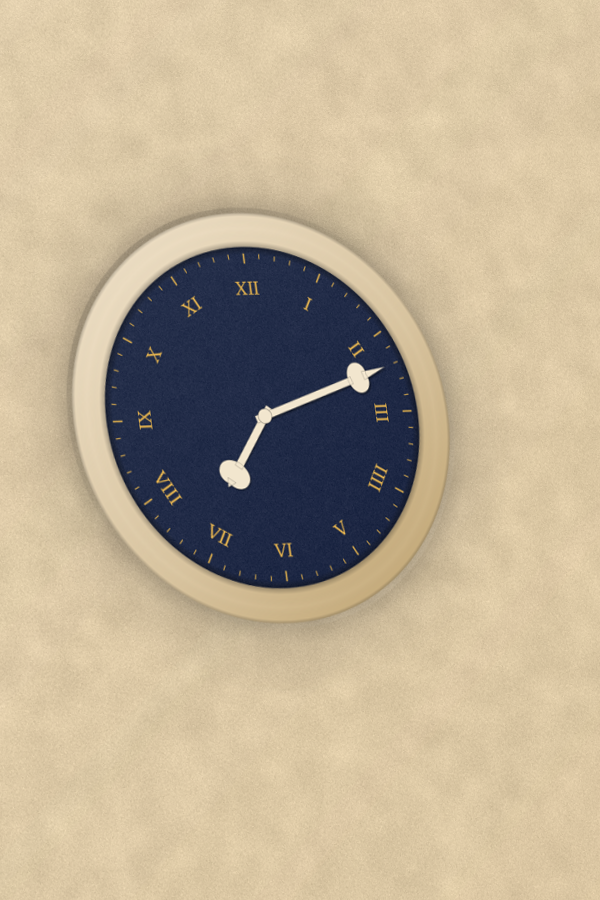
7:12
